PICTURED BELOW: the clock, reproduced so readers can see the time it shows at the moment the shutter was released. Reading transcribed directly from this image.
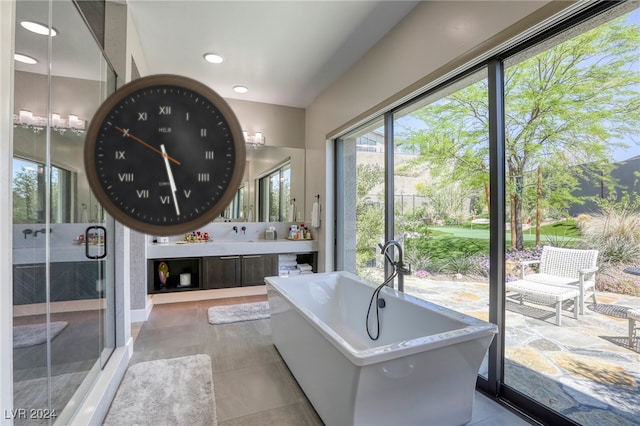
5:27:50
